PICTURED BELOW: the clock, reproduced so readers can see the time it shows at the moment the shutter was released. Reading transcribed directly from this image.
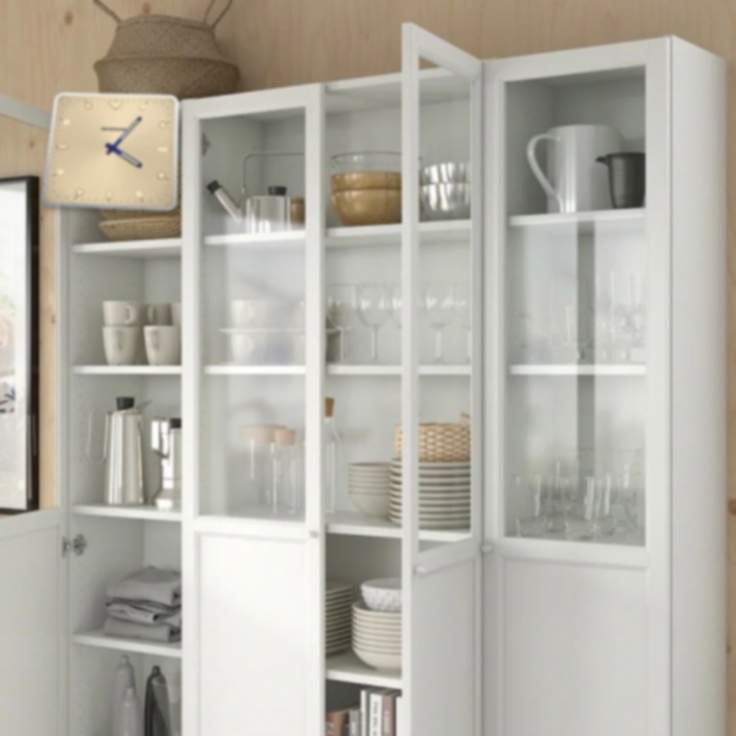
4:06
